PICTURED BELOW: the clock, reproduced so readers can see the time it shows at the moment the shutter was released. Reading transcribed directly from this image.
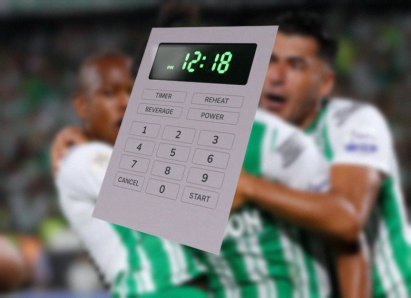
12:18
